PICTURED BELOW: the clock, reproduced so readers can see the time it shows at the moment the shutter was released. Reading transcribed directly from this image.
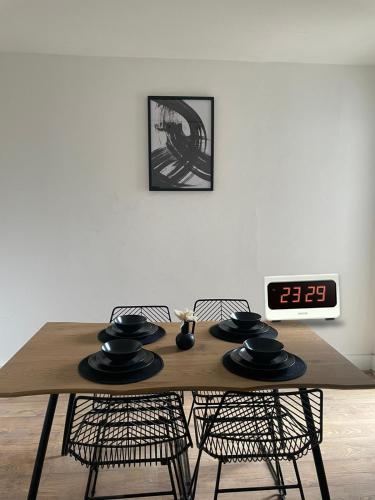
23:29
